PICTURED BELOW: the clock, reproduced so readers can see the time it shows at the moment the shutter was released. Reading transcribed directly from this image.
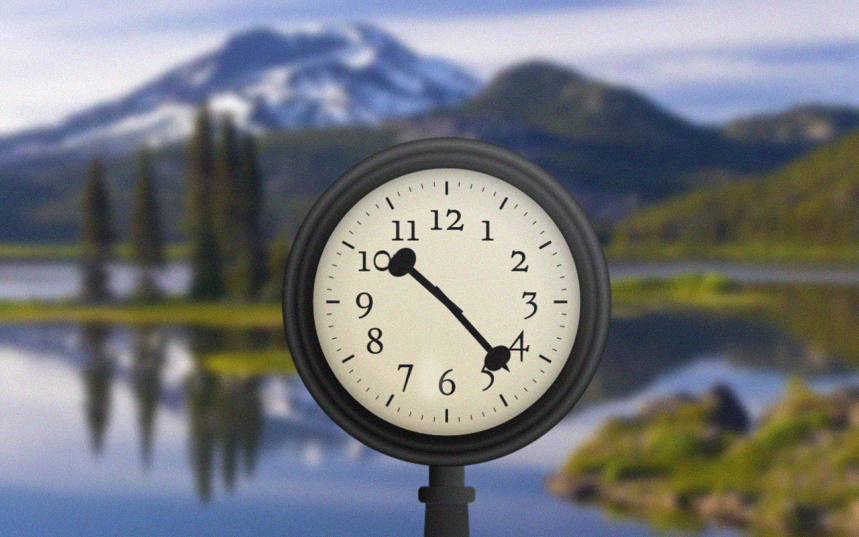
10:23
